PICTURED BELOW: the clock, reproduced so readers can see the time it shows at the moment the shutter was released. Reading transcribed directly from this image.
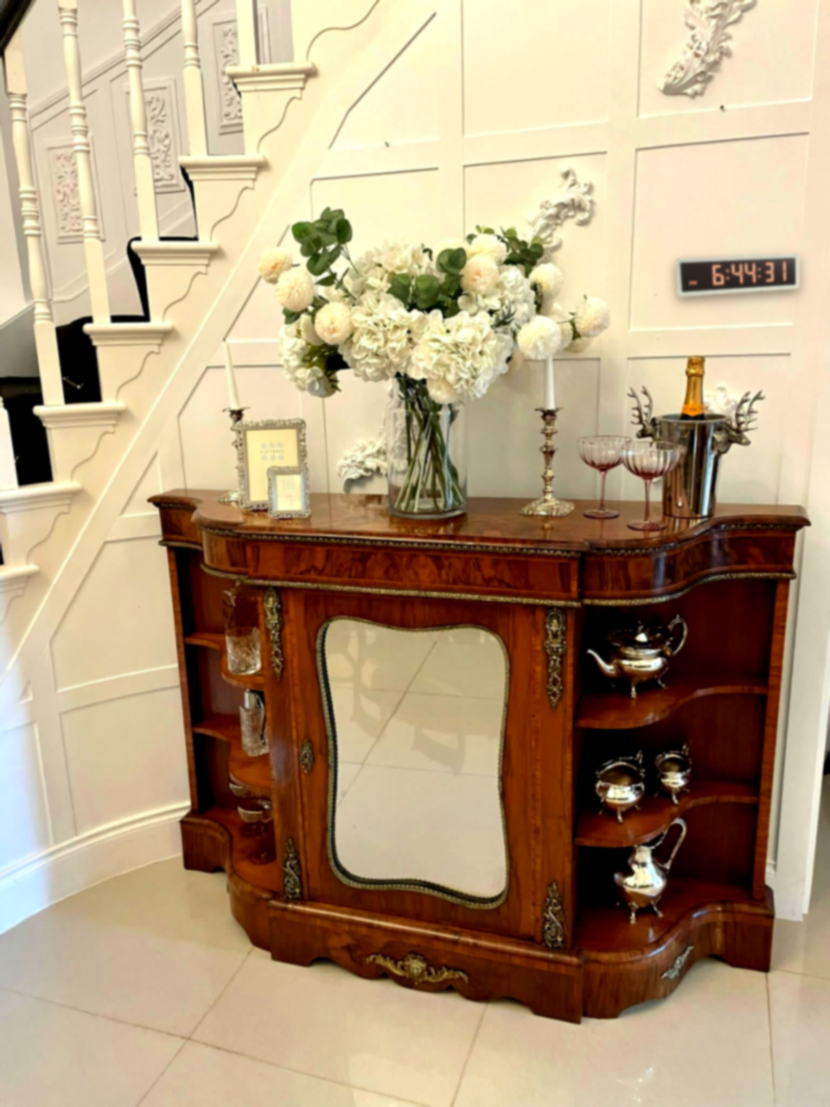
6:44:31
